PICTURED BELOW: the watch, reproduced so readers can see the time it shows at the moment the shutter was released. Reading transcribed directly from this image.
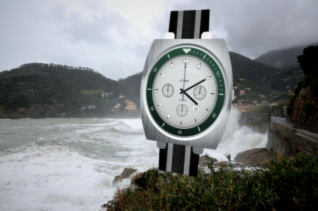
4:10
